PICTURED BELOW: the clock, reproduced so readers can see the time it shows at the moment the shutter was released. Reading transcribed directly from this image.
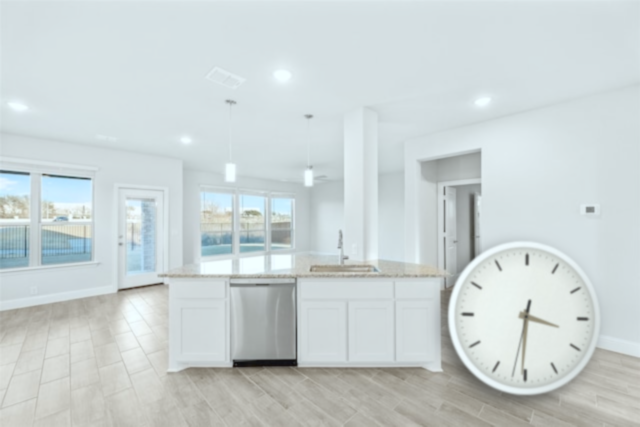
3:30:32
